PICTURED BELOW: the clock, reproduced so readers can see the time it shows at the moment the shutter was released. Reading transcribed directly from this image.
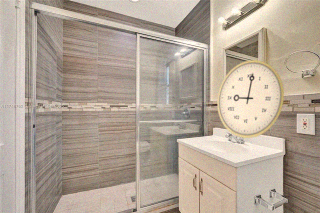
9:01
